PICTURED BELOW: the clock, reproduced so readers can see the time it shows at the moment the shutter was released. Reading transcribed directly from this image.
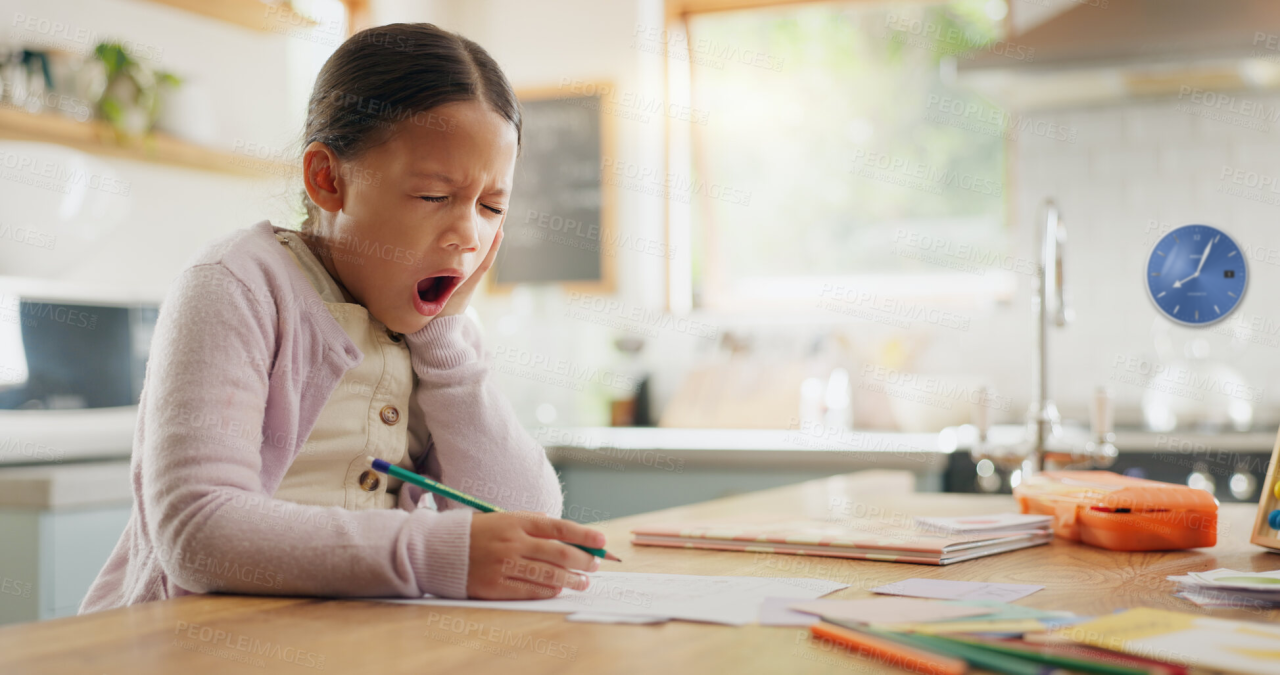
8:04
